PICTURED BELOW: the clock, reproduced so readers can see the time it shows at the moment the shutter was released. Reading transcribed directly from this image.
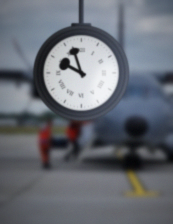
9:57
